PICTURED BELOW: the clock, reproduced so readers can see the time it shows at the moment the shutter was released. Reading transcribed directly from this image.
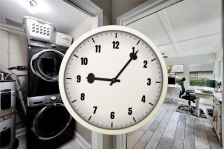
9:06
